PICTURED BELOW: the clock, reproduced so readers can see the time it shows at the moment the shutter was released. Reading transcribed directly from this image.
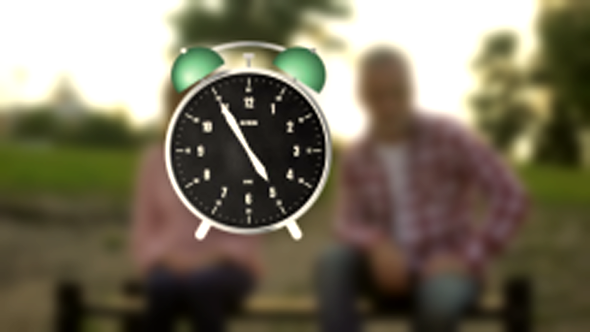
4:55
